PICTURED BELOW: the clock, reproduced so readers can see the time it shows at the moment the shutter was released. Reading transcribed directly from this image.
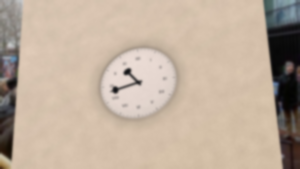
10:43
